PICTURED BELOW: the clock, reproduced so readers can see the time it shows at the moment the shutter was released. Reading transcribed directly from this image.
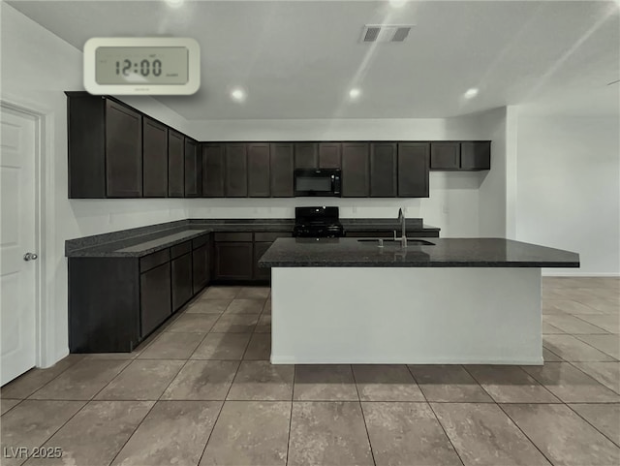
12:00
